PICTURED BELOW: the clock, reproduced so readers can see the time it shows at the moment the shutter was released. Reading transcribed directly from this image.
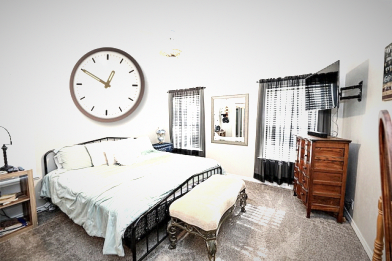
12:50
